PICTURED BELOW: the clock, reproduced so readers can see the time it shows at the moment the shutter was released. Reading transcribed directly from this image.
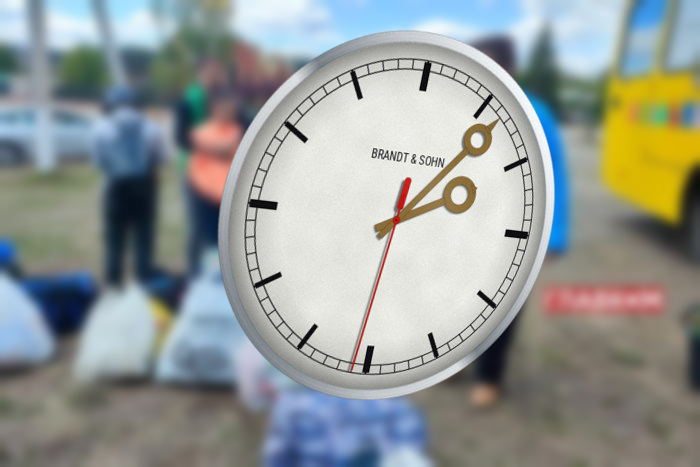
2:06:31
